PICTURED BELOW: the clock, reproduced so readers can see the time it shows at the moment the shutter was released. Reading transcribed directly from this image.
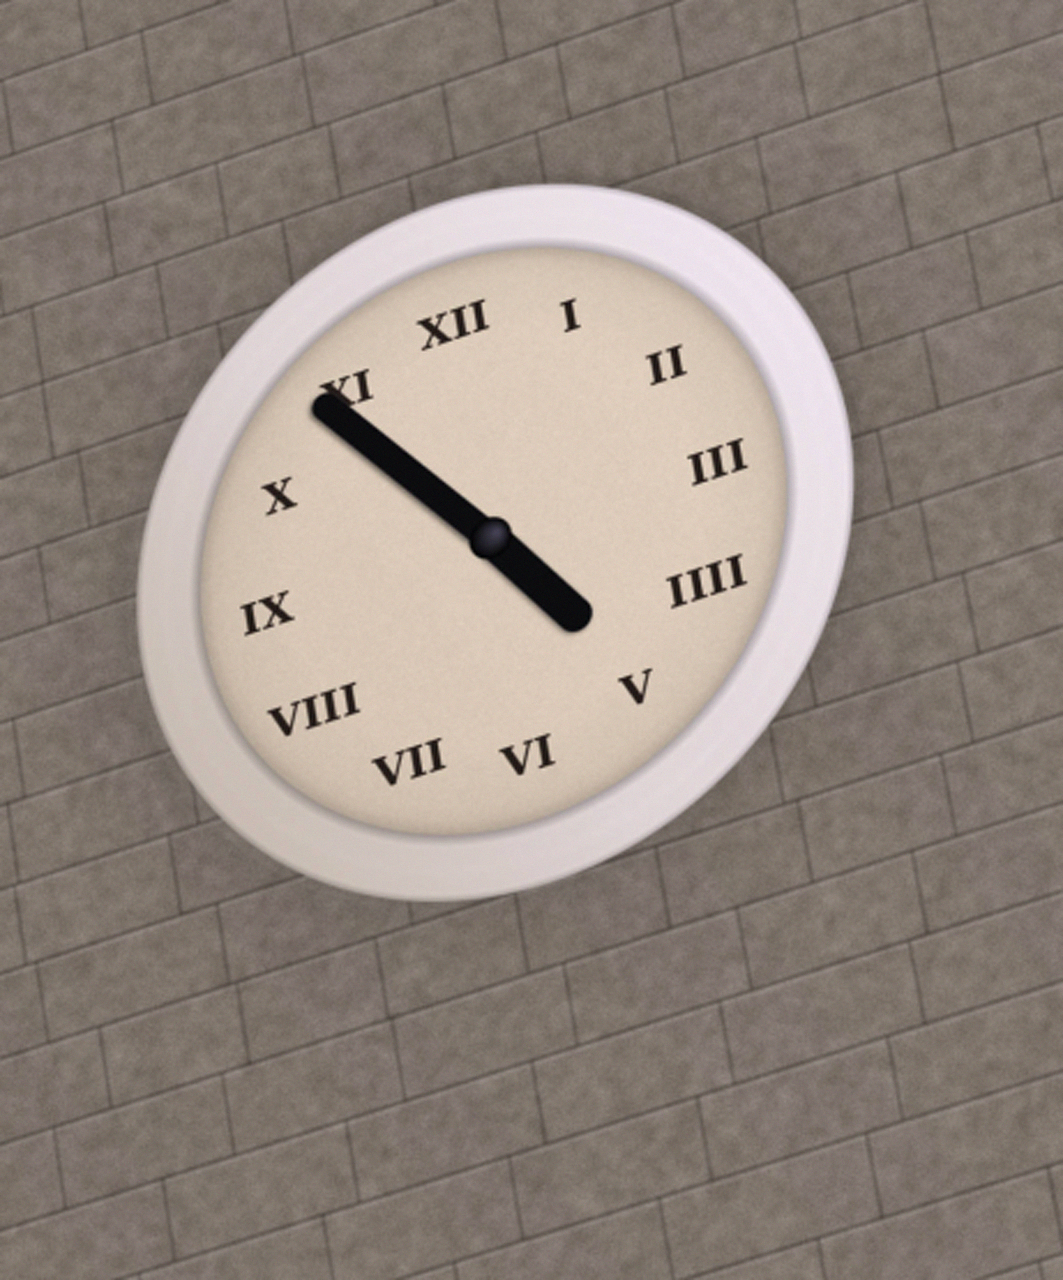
4:54
